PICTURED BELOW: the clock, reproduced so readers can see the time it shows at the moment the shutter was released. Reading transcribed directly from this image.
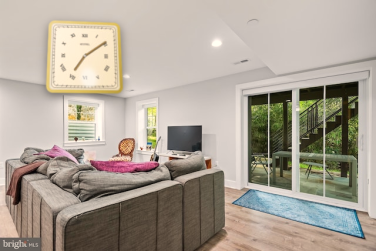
7:09
